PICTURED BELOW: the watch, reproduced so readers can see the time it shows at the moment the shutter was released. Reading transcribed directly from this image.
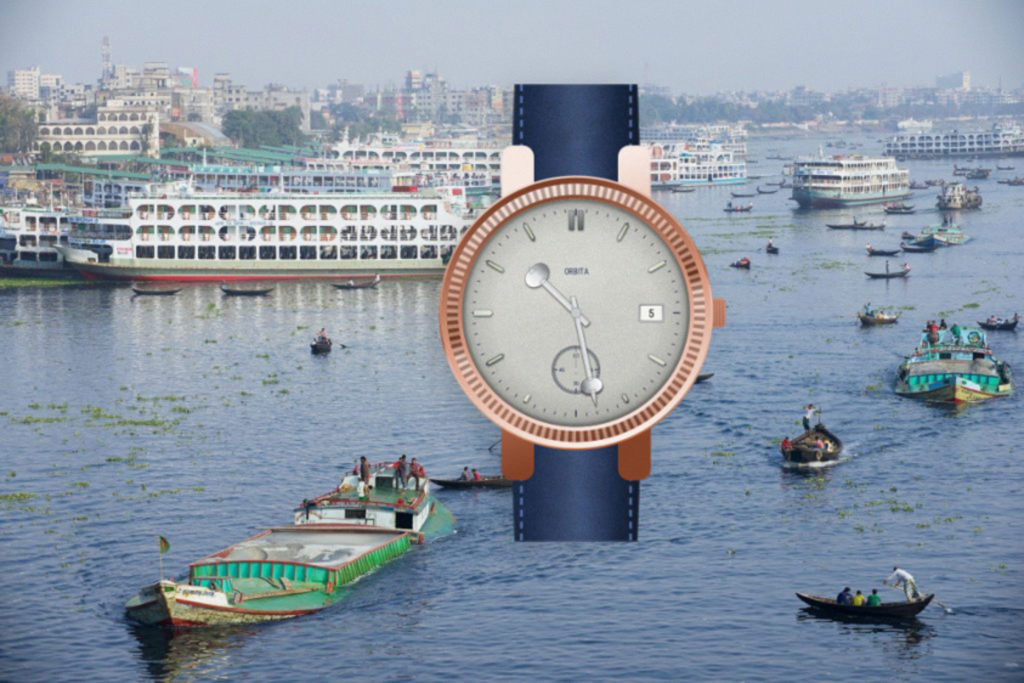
10:28
